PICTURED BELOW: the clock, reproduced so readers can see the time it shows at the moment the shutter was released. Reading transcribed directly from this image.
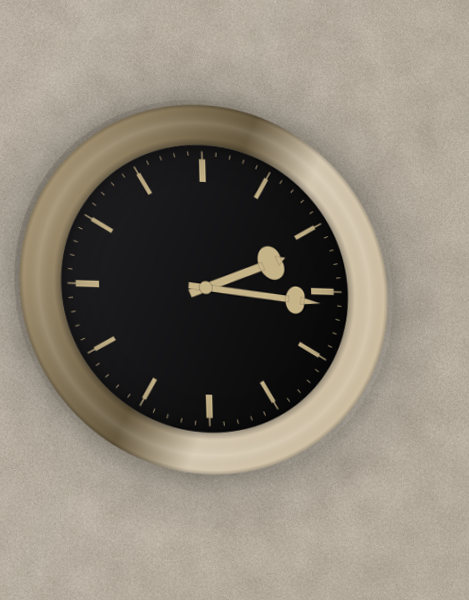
2:16
